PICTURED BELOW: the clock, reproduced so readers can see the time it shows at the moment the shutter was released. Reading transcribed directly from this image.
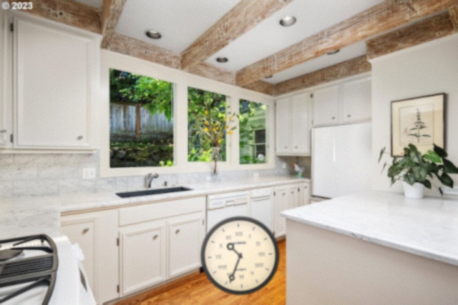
10:34
